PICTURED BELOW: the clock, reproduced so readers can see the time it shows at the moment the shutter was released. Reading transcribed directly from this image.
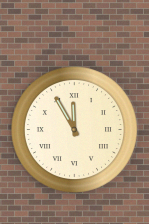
11:55
